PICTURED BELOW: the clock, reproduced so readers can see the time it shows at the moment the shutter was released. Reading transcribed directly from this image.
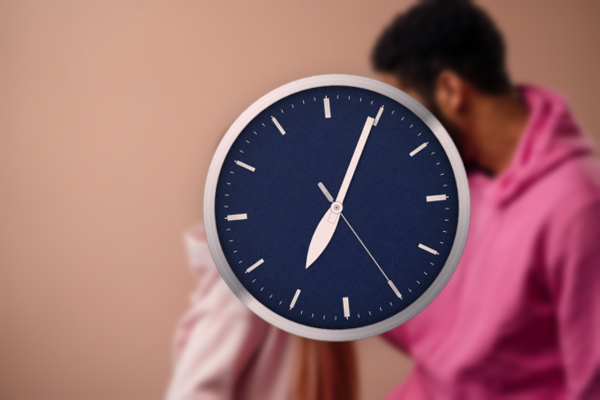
7:04:25
